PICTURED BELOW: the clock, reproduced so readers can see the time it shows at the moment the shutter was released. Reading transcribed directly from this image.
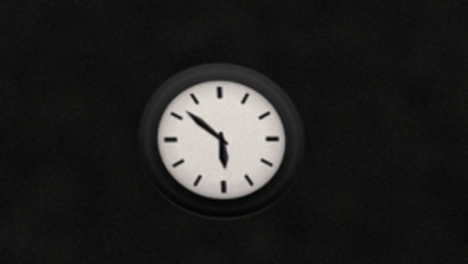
5:52
